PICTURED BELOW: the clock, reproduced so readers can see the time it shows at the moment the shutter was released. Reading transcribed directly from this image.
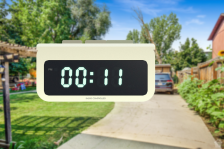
0:11
